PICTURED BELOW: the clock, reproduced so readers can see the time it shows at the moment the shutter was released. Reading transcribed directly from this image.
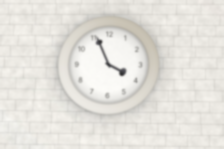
3:56
